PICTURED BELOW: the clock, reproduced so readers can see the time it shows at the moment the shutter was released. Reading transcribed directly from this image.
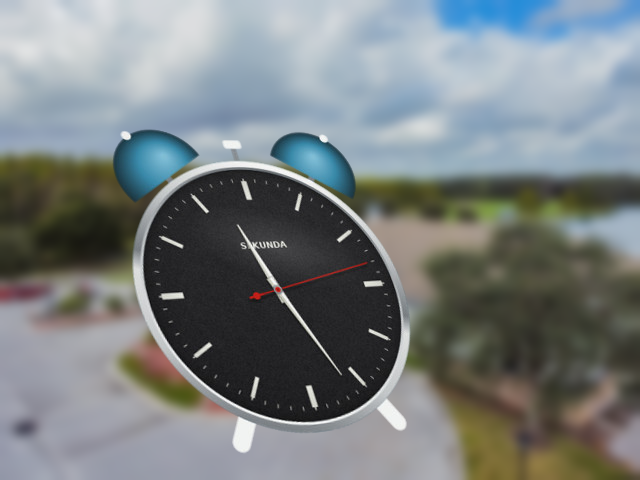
11:26:13
